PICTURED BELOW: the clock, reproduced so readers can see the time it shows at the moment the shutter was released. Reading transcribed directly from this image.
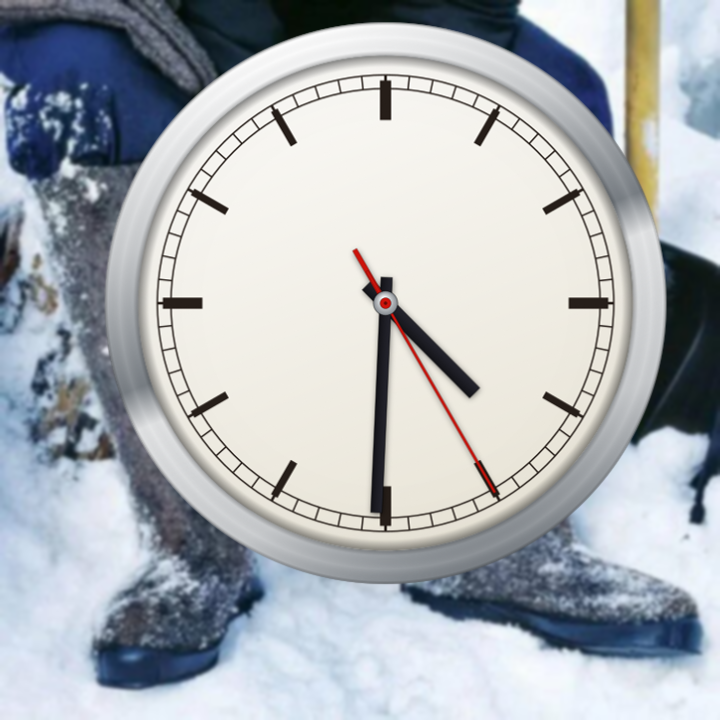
4:30:25
